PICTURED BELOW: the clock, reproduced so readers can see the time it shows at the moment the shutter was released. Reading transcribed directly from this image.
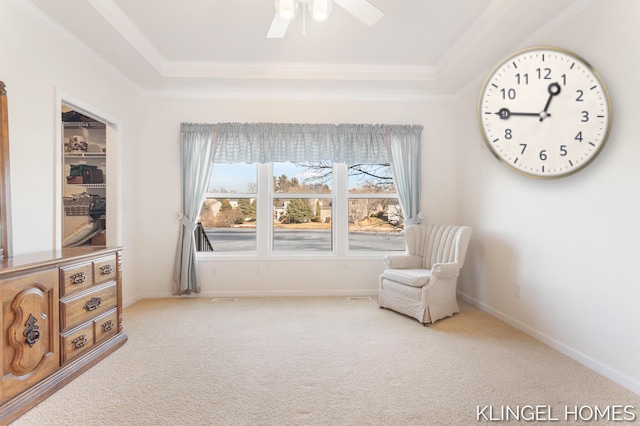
12:45
